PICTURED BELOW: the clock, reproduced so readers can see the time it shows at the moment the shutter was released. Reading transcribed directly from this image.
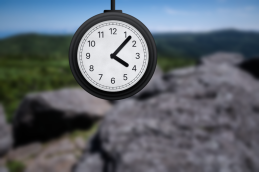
4:07
